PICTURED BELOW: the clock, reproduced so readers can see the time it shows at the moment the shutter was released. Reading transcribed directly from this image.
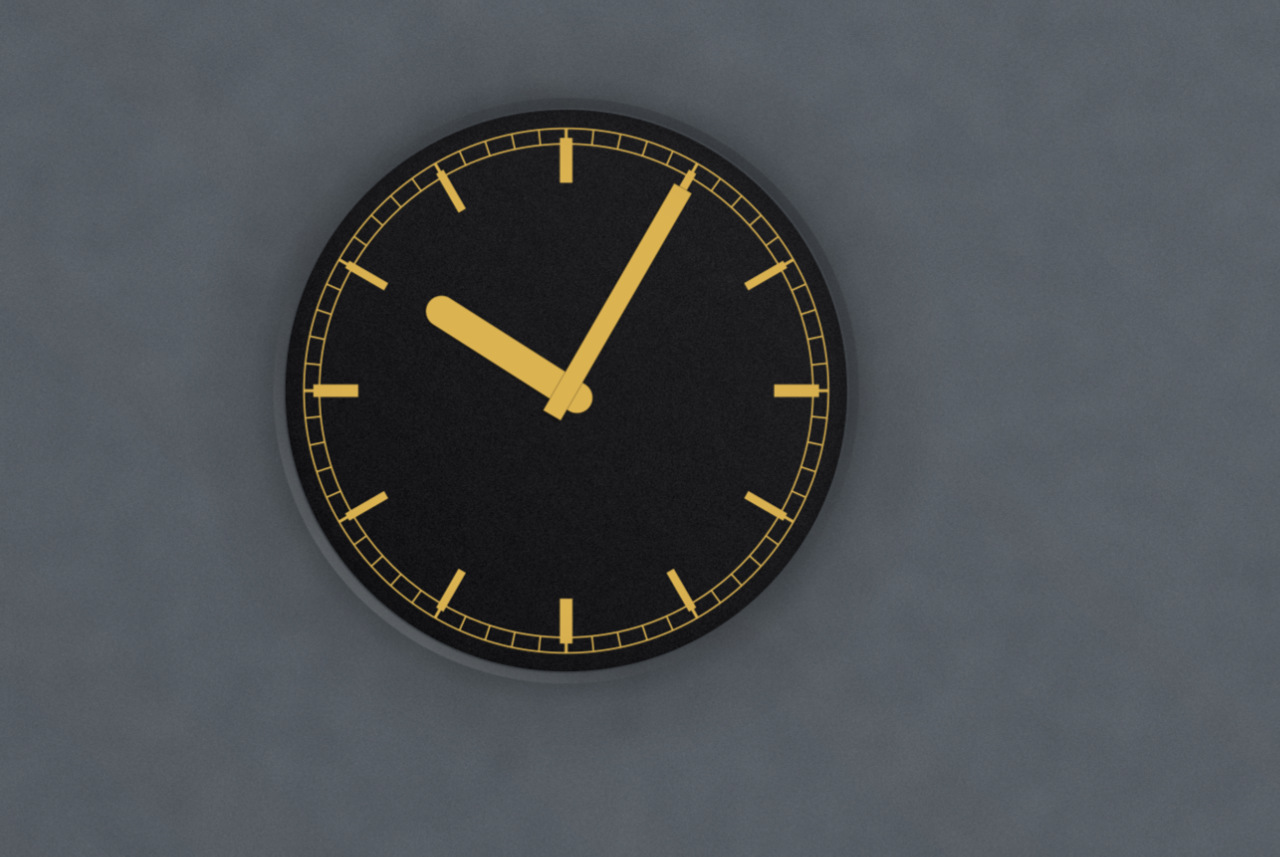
10:05
